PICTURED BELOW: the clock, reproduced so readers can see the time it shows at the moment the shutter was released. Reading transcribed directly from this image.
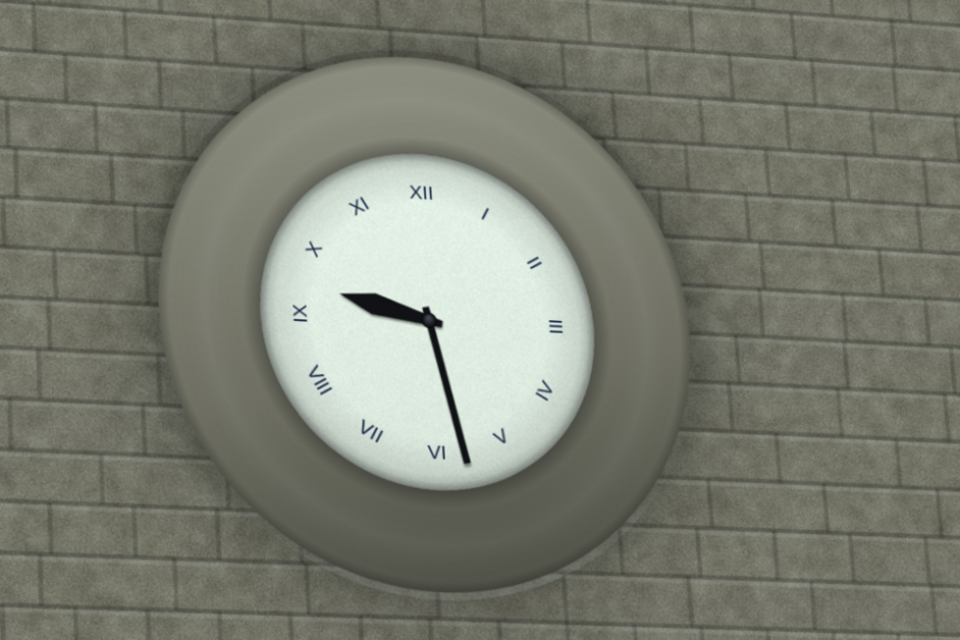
9:28
